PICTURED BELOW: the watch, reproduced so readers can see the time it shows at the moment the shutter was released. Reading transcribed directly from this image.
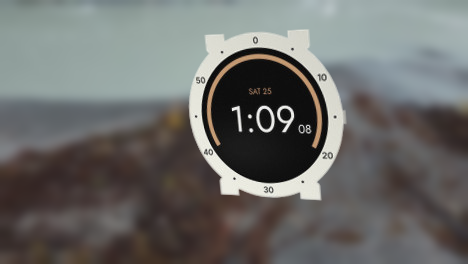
1:09:08
